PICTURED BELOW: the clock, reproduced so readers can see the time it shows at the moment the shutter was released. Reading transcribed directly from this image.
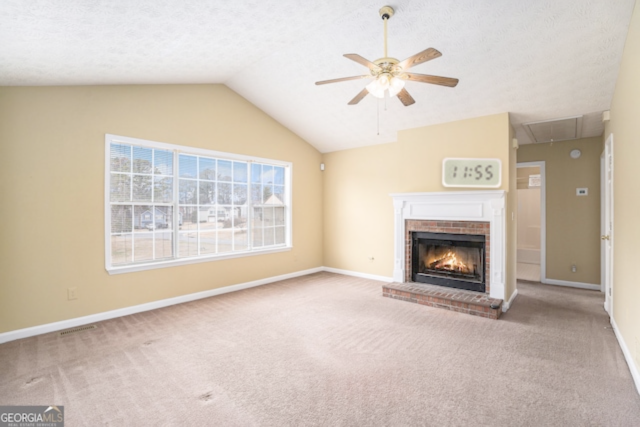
11:55
